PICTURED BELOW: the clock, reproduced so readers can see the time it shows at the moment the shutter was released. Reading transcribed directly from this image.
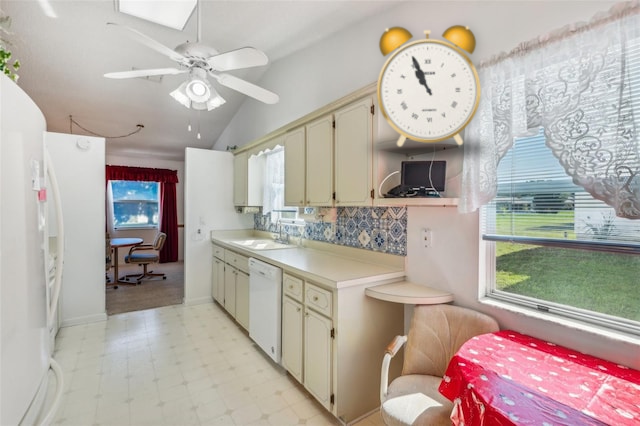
10:56
